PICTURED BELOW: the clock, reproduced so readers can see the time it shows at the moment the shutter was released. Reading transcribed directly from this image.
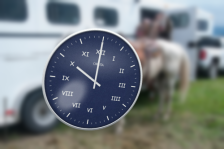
10:00
